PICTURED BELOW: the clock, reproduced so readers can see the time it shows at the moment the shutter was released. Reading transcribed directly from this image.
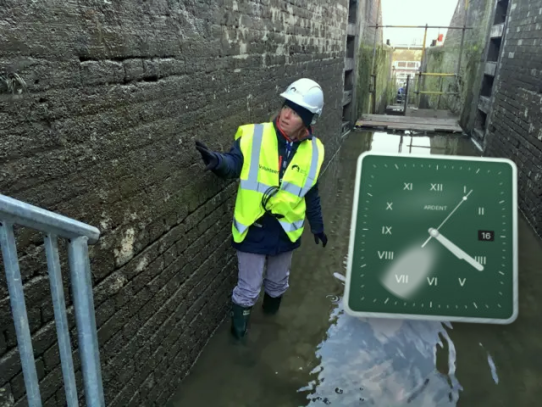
4:21:06
